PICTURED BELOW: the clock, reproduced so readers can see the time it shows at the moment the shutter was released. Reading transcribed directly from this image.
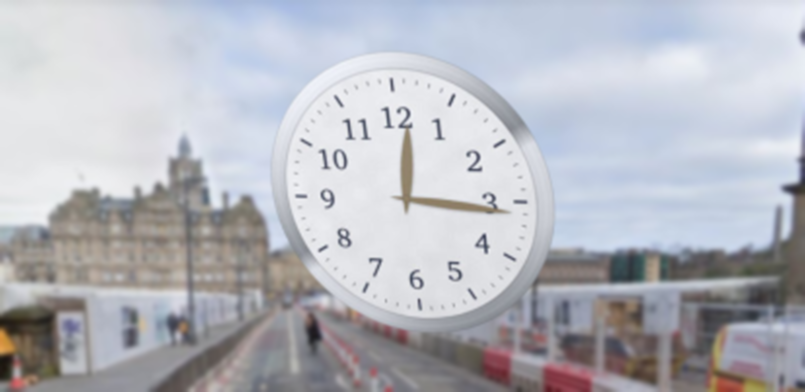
12:16
